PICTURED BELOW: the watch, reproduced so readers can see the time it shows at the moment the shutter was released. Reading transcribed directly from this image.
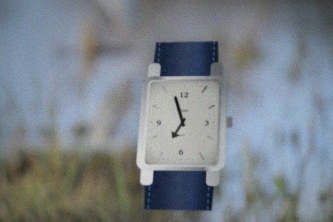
6:57
